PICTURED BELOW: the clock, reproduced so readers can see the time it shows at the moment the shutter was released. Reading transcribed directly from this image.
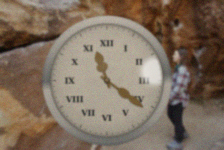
11:21
